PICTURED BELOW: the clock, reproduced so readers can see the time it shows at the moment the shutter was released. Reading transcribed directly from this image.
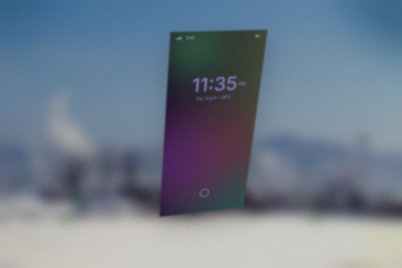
11:35
